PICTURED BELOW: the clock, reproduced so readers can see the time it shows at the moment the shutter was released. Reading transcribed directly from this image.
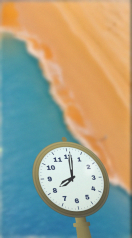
8:01
